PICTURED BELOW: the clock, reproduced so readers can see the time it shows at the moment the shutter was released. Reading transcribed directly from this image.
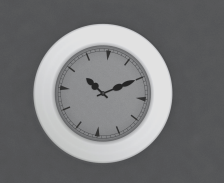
10:10
